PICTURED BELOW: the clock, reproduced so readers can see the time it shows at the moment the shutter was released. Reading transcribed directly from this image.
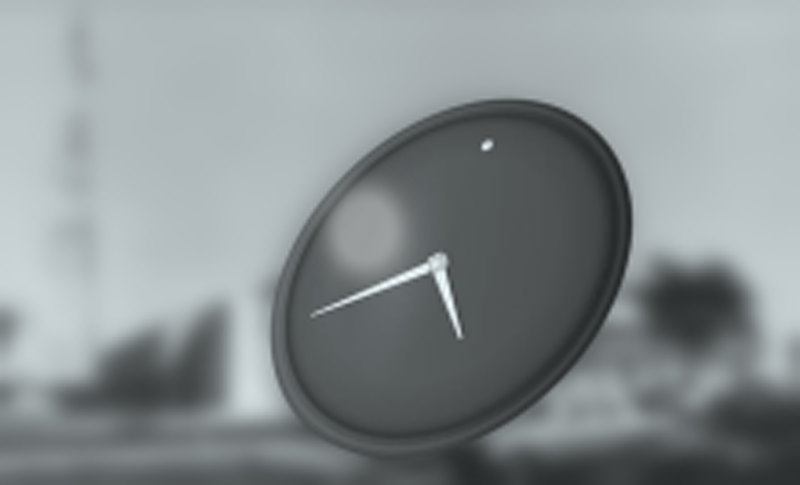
4:40
